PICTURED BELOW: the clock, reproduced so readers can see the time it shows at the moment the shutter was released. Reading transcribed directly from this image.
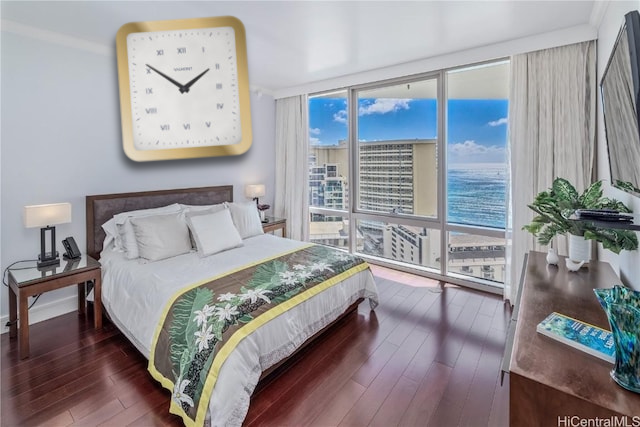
1:51
